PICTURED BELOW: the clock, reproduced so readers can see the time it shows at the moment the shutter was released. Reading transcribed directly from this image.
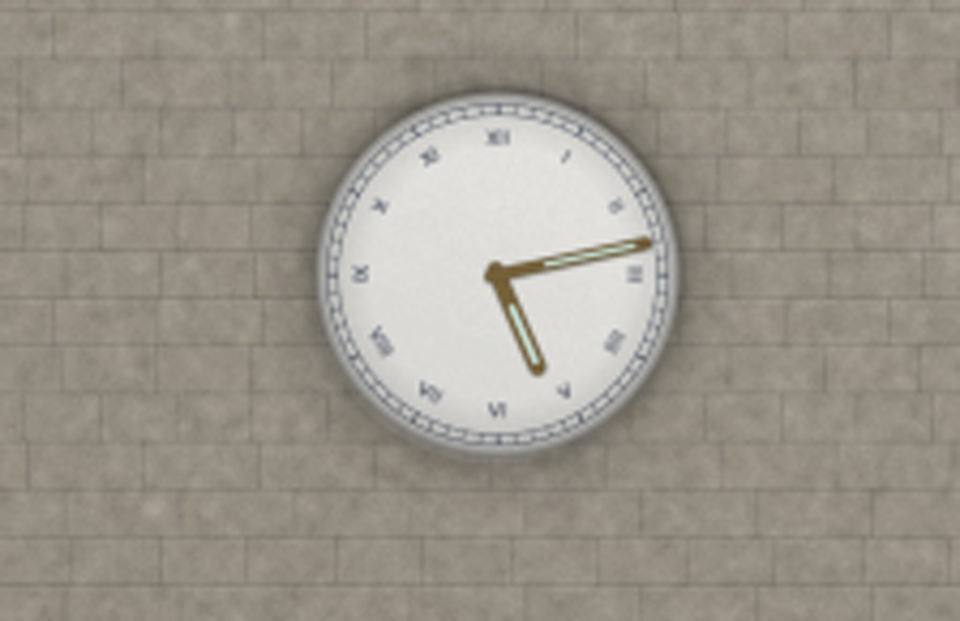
5:13
